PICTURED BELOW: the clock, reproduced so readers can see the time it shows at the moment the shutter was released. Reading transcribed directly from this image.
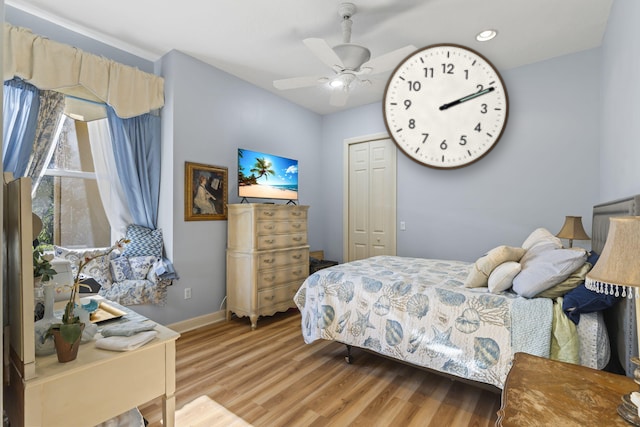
2:11
